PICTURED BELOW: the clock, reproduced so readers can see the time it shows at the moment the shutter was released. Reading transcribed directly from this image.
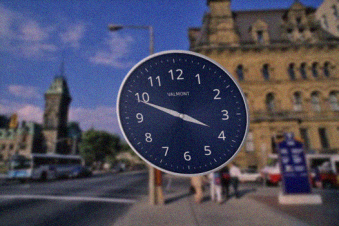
3:49
